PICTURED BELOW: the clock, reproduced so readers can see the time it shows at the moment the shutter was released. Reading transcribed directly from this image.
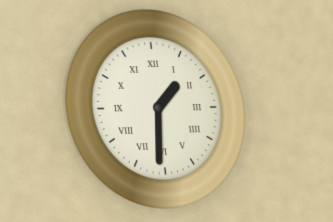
1:31
